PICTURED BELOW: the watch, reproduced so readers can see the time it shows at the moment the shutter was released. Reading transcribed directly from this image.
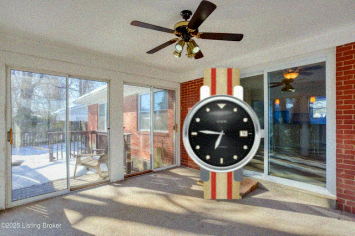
6:46
